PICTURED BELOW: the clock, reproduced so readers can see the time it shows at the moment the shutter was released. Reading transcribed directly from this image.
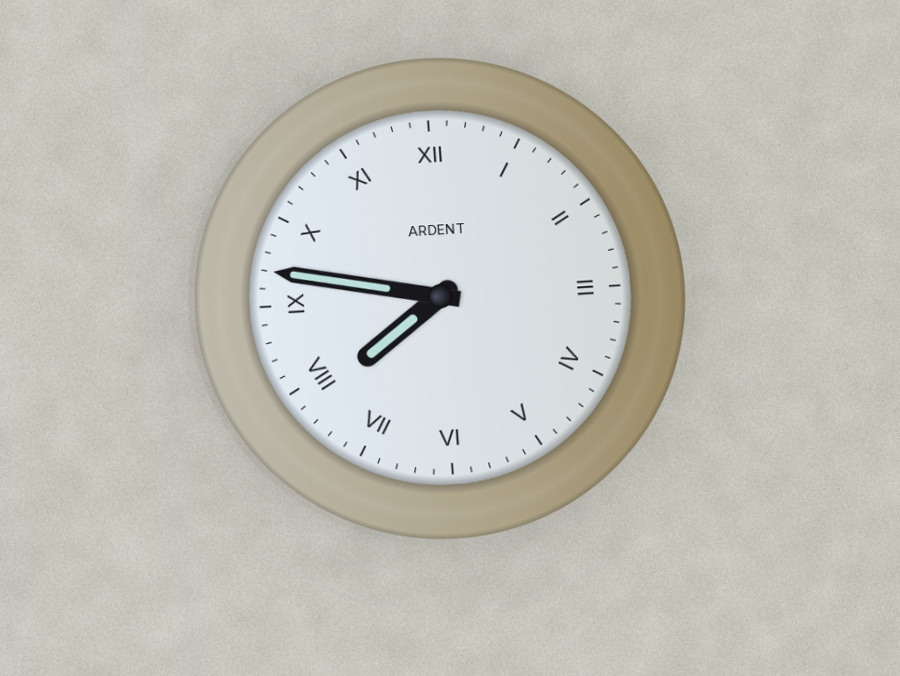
7:47
